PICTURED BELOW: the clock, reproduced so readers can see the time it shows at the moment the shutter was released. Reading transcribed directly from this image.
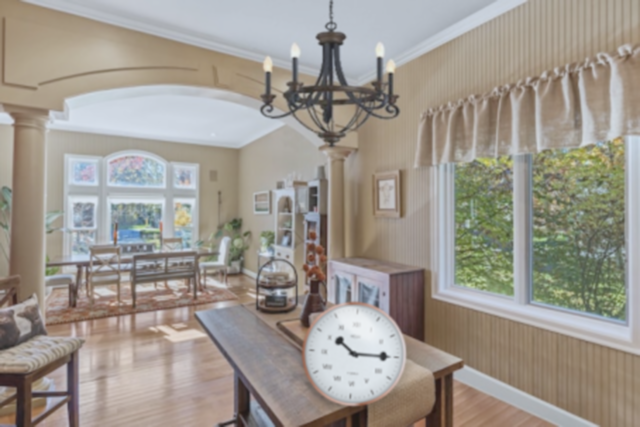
10:15
